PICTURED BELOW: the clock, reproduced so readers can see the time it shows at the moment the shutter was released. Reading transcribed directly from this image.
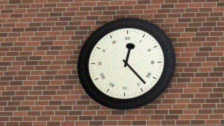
12:23
